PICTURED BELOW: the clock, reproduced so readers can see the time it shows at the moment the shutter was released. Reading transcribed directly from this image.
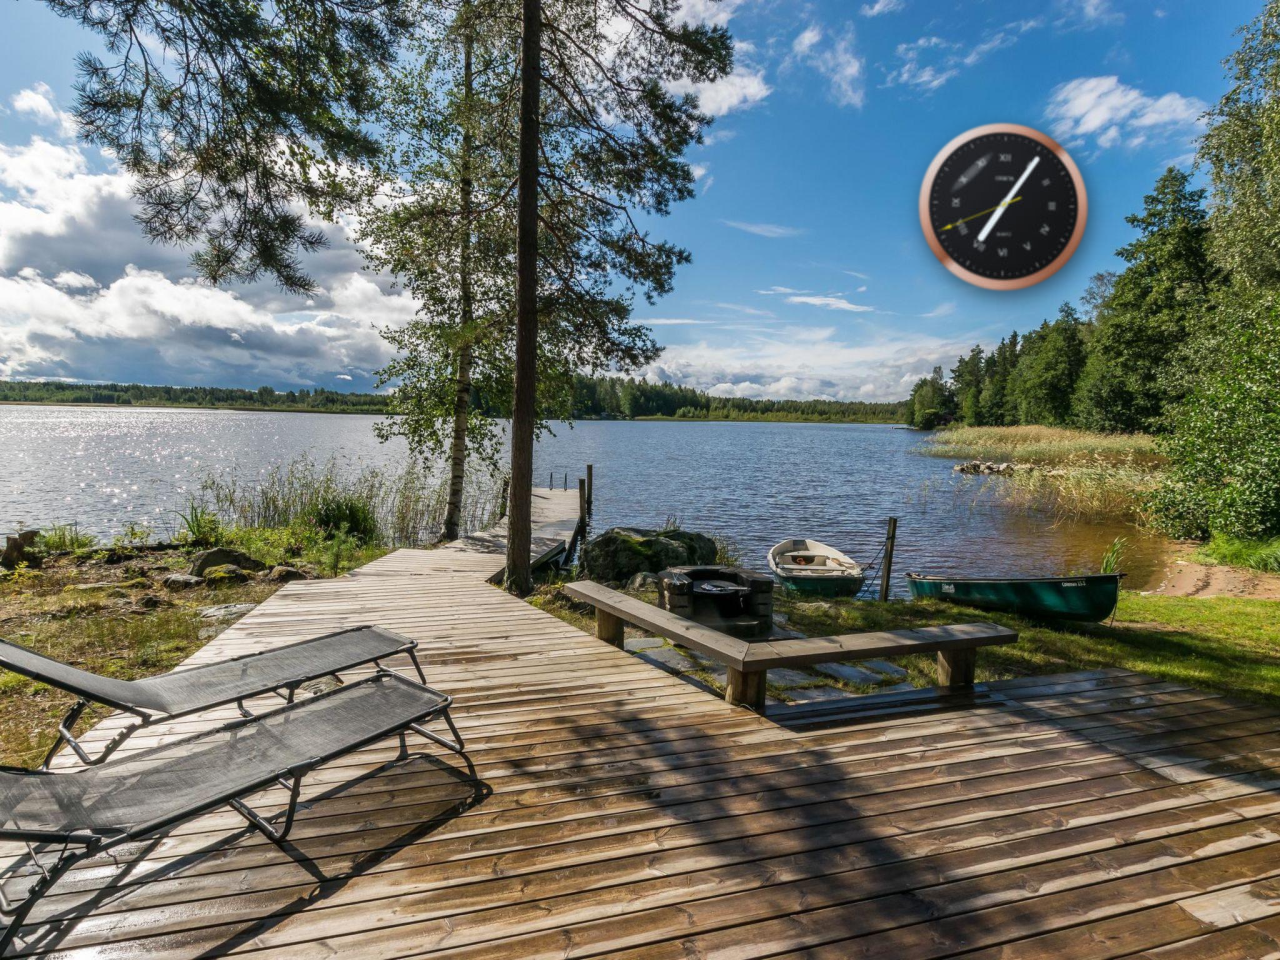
7:05:41
